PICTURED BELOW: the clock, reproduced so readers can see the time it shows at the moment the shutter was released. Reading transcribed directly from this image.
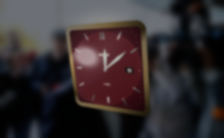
12:09
